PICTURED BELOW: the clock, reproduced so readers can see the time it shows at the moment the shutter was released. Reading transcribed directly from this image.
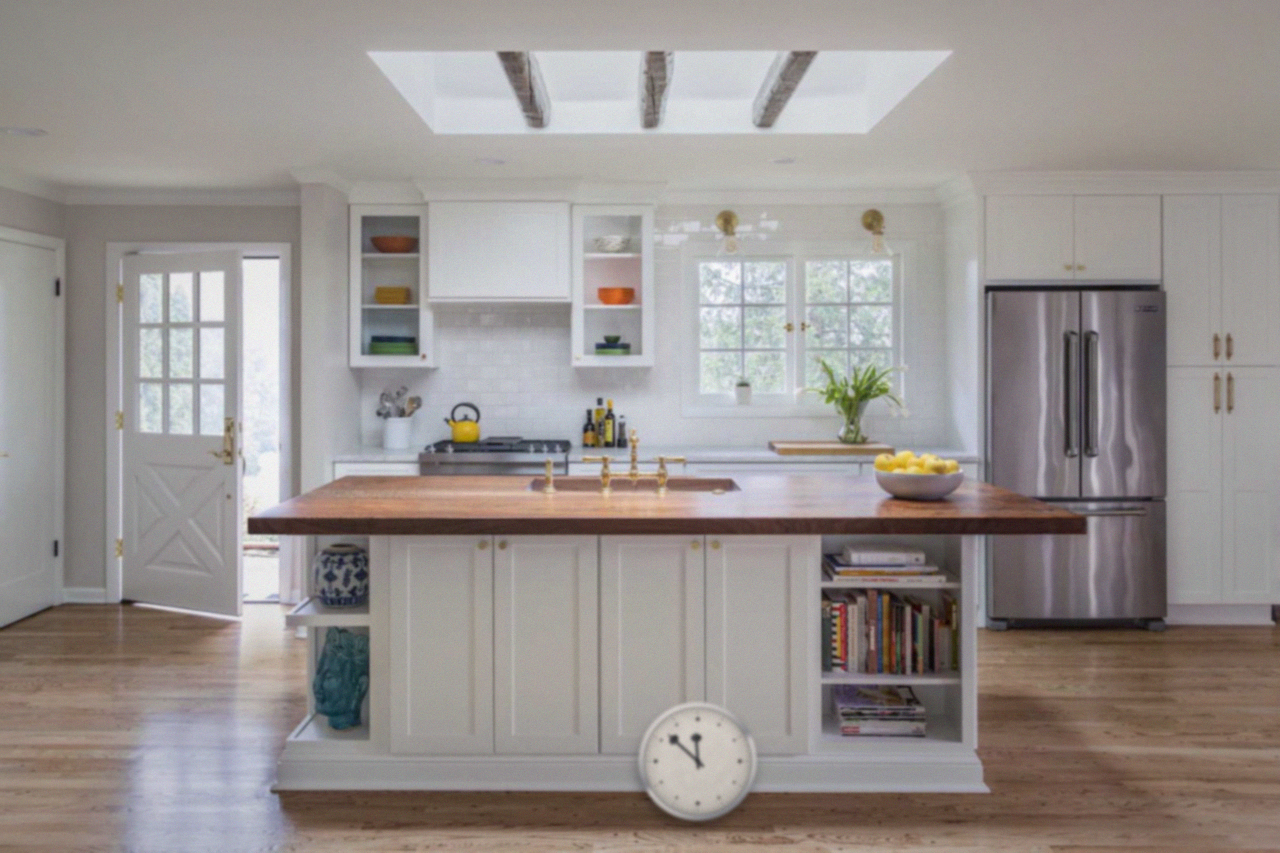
11:52
